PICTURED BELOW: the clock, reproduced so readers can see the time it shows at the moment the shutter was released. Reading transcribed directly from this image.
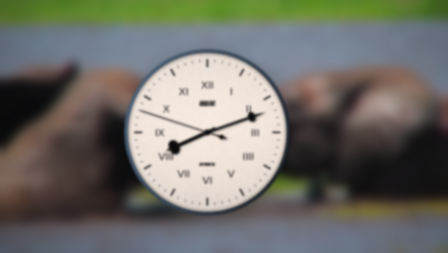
8:11:48
